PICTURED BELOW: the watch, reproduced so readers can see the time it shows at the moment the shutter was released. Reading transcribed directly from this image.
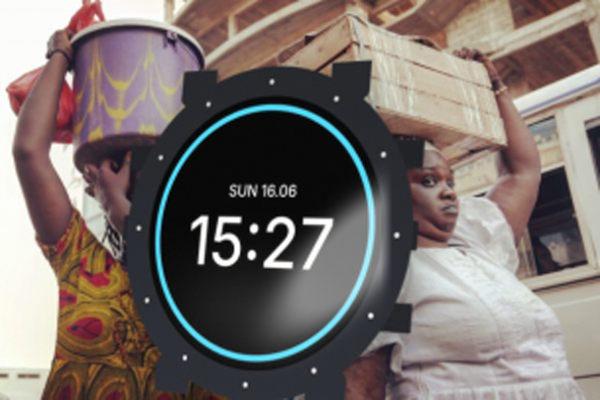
15:27
